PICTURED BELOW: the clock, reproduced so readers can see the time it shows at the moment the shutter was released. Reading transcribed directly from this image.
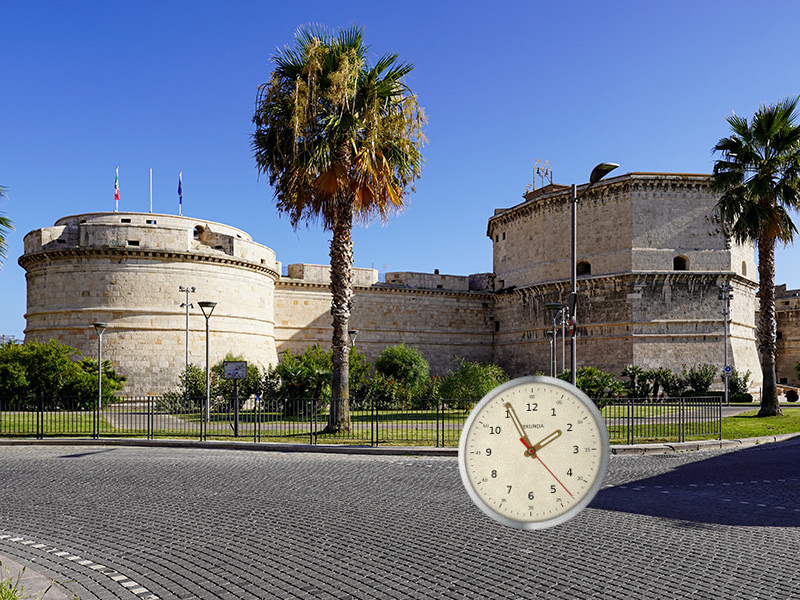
1:55:23
